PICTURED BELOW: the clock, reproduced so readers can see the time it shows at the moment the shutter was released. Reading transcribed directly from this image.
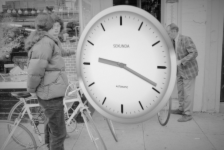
9:19
